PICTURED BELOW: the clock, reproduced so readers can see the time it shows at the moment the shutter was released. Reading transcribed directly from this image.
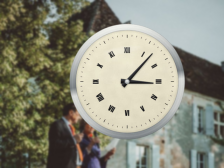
3:07
